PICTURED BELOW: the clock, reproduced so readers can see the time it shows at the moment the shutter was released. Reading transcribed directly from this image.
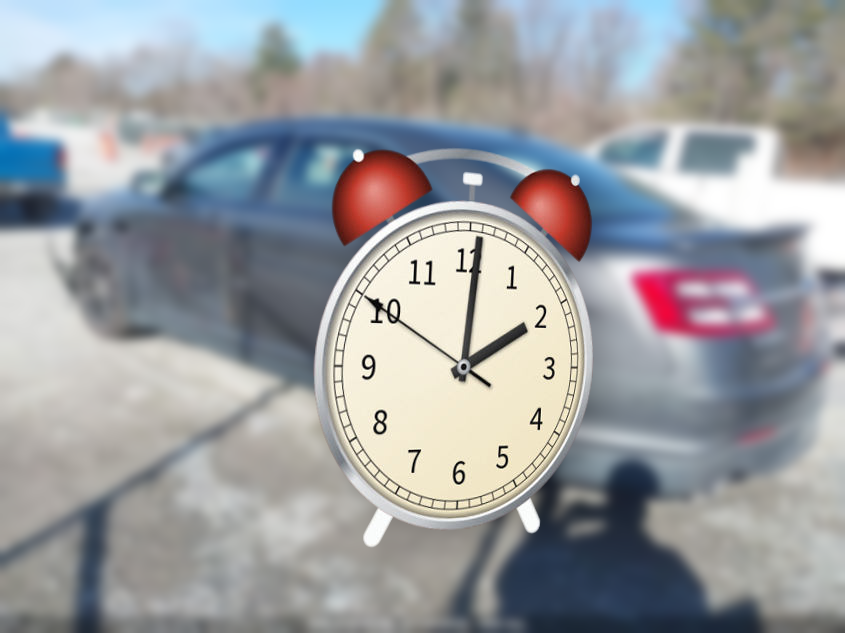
2:00:50
